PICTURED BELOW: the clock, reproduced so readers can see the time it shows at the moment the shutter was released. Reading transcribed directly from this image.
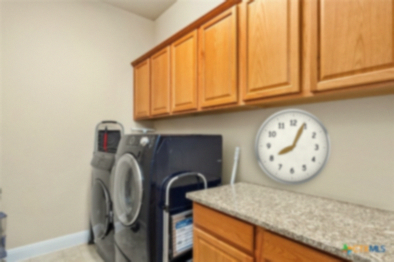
8:04
